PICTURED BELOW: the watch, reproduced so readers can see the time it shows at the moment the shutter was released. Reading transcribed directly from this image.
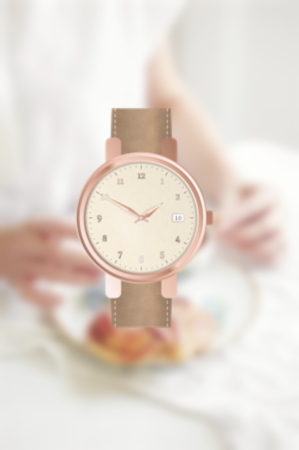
1:50
